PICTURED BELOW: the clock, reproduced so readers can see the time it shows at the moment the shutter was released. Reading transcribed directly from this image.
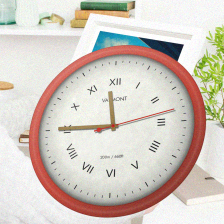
11:45:13
